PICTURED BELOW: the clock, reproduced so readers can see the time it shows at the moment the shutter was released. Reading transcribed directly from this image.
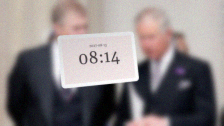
8:14
